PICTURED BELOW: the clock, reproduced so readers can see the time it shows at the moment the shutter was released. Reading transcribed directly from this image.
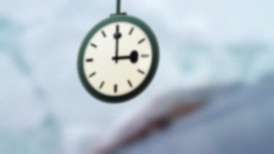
3:00
